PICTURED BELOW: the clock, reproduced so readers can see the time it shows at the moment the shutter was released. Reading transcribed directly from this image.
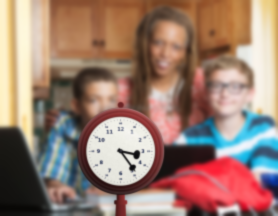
3:24
